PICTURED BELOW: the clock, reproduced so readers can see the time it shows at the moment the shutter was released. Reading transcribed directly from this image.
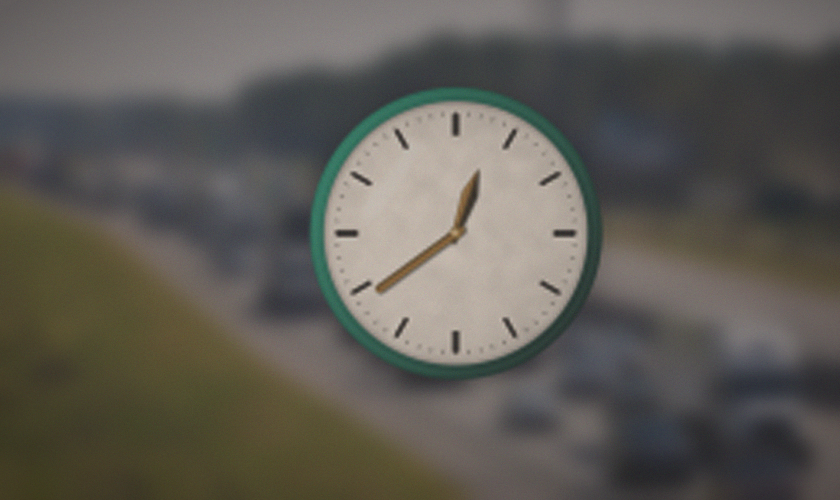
12:39
